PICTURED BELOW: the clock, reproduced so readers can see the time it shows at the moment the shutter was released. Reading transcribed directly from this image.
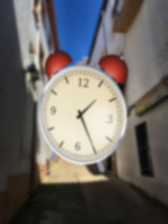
1:25
